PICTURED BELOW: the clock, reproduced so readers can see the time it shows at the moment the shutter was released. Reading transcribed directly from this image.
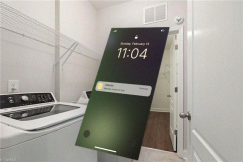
11:04
